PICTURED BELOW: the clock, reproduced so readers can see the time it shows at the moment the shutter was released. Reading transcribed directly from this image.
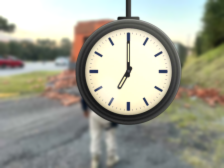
7:00
